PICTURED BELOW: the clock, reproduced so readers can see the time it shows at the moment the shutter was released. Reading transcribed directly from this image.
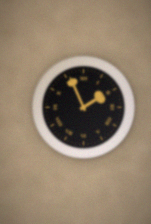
1:56
